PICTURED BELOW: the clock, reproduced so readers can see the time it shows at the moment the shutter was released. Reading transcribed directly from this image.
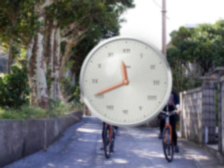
11:41
